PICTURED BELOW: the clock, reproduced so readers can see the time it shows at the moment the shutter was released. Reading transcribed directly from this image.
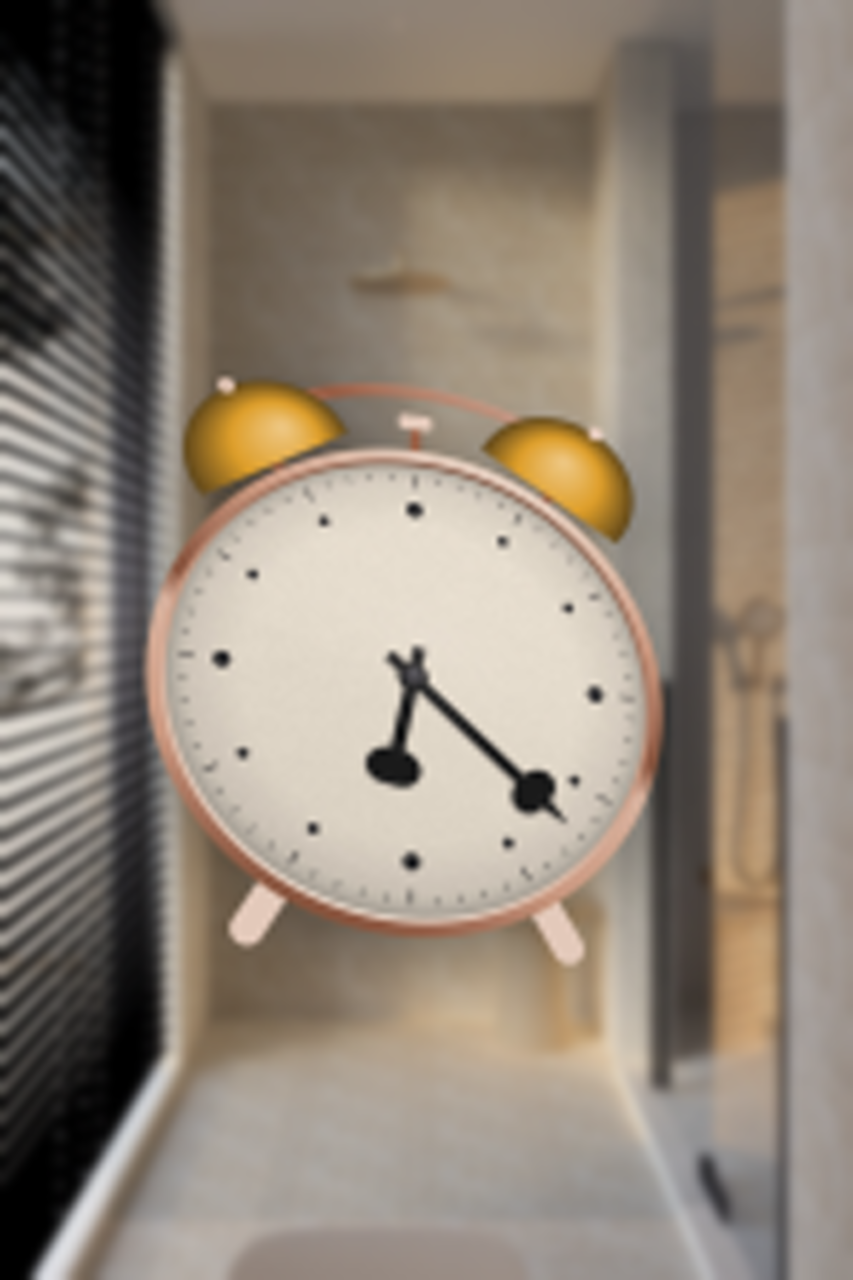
6:22
